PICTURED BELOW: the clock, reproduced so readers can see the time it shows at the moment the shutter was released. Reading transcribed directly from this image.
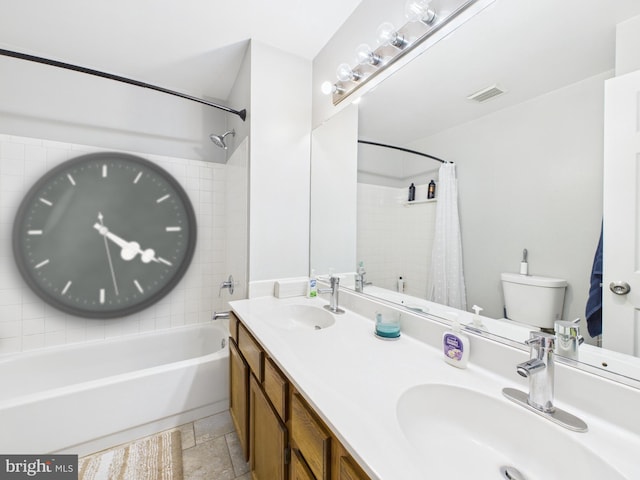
4:20:28
